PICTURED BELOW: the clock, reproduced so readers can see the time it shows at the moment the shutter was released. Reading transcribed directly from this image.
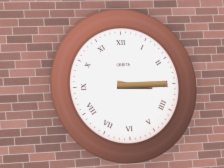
3:15
